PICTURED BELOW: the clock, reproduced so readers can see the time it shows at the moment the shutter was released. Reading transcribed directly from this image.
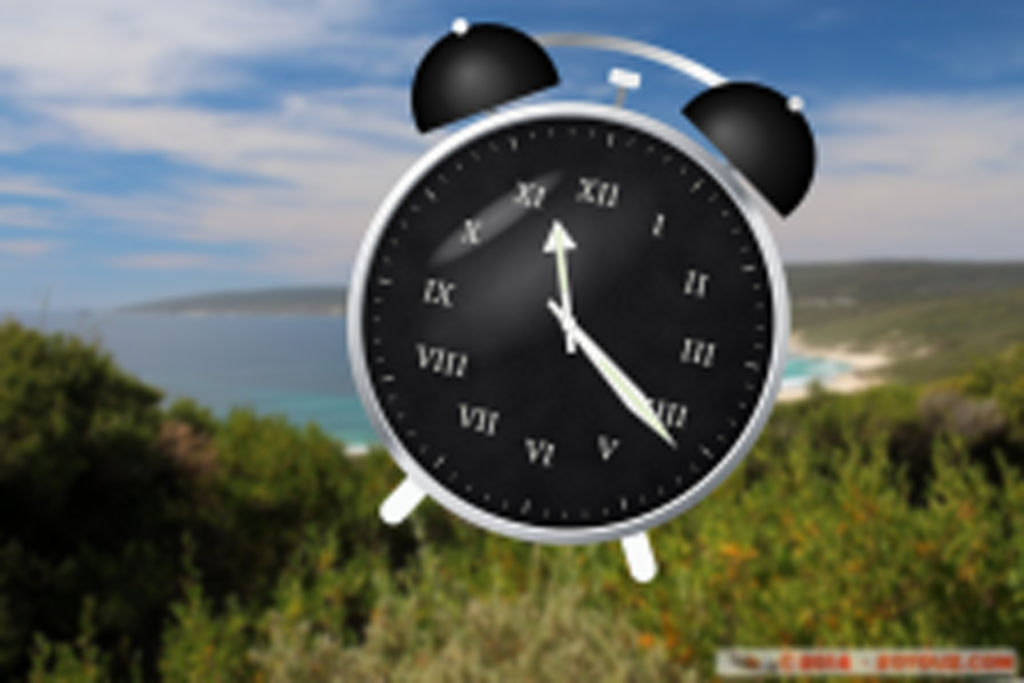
11:21
